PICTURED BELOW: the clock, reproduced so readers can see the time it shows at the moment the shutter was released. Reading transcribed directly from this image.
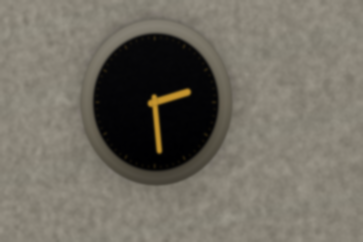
2:29
